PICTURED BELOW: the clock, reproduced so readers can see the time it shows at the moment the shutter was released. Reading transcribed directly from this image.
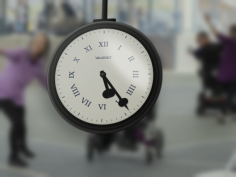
5:24
